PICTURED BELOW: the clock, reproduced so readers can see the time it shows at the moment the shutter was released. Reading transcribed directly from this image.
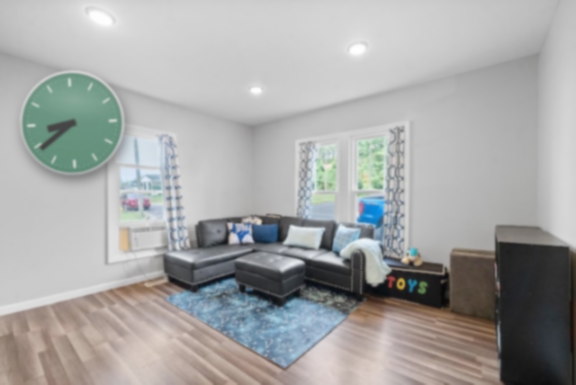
8:39
